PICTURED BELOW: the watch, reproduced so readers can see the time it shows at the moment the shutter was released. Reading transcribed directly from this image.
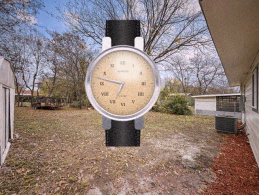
6:47
